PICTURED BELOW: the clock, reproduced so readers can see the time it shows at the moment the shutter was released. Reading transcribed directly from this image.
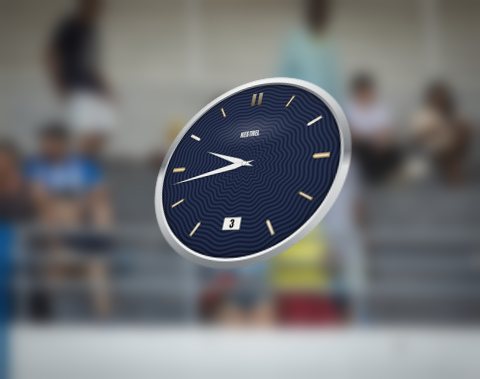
9:43
